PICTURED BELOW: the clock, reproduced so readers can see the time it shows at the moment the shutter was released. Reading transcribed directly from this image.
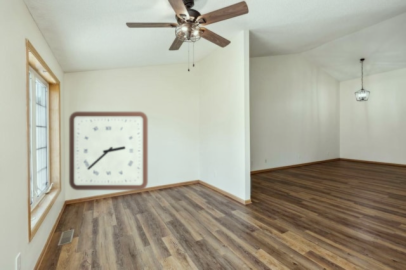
2:38
